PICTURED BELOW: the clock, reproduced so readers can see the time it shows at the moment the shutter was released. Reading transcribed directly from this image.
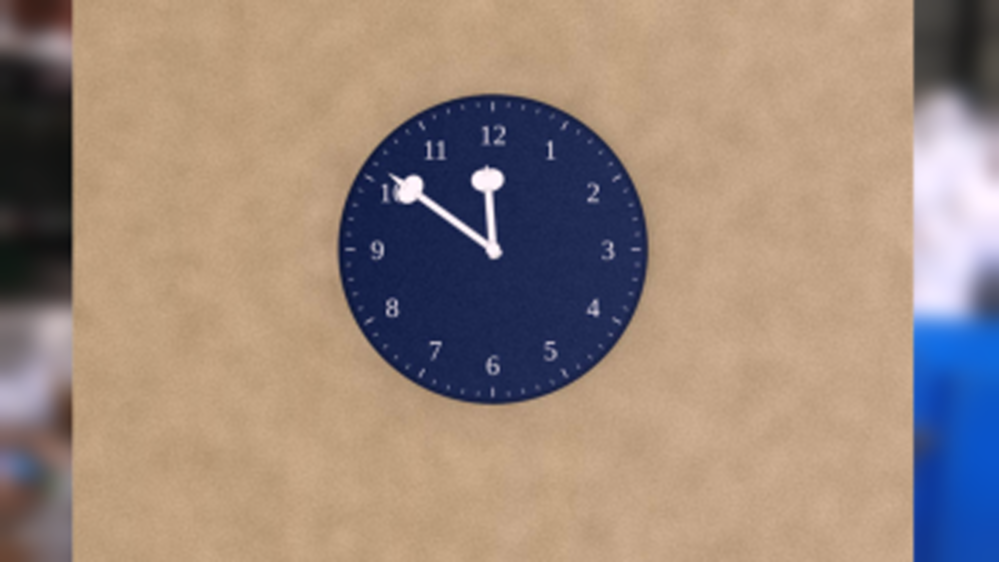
11:51
